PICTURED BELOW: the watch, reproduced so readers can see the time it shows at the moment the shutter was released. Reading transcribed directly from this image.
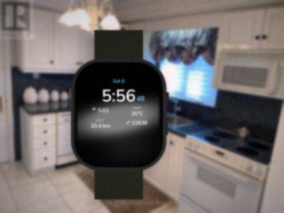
5:56
